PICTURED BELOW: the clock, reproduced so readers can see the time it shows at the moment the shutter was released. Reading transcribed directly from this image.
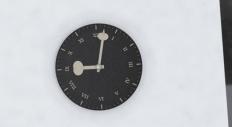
9:02
